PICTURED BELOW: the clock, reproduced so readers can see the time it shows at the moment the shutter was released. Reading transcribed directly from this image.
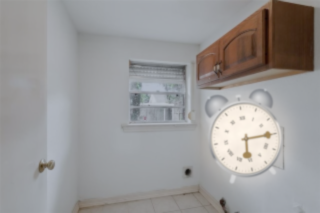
6:15
